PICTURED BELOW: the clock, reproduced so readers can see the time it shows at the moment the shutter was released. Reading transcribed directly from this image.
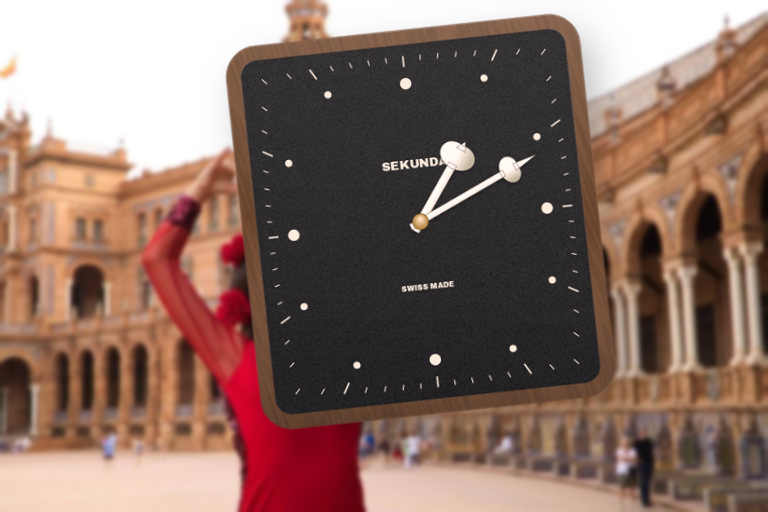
1:11
